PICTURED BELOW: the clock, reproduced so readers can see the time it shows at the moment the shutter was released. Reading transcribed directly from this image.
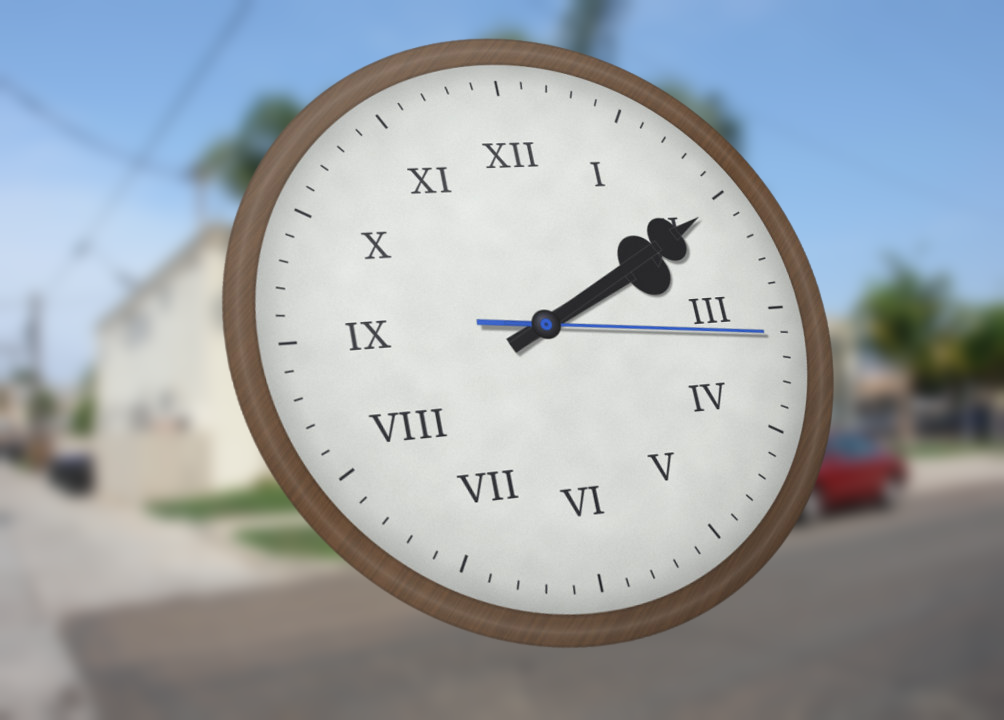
2:10:16
